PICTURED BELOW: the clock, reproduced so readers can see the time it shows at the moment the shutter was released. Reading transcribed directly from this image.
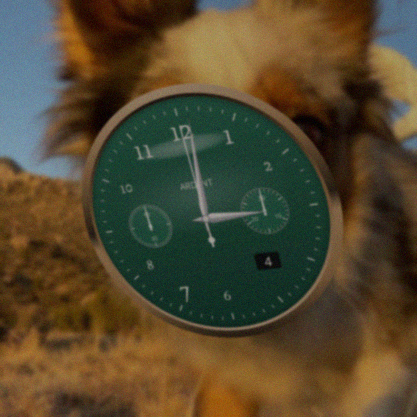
3:01
